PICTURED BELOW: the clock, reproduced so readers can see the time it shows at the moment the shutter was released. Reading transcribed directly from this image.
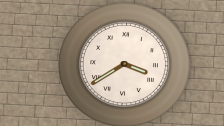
3:39
